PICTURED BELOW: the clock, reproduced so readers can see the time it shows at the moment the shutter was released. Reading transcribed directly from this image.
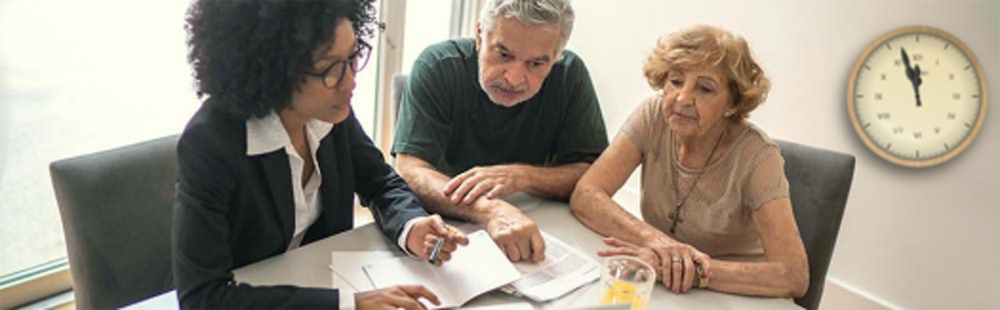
11:57
